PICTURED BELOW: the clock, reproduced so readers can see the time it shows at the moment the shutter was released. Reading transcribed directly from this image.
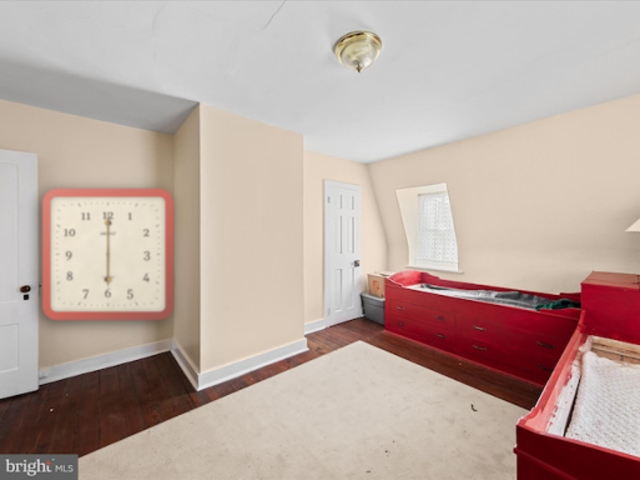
6:00
